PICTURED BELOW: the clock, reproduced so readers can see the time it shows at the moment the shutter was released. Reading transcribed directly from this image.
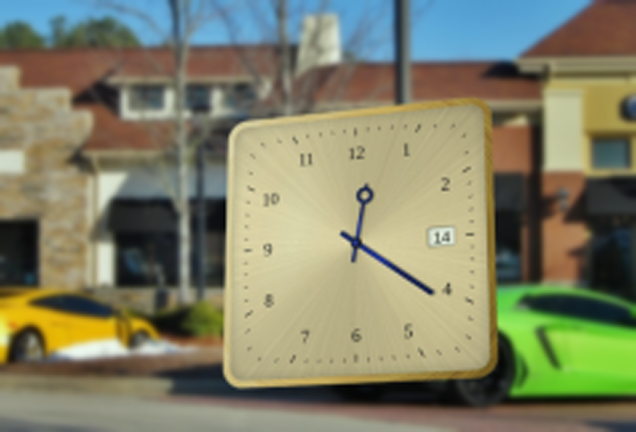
12:21
